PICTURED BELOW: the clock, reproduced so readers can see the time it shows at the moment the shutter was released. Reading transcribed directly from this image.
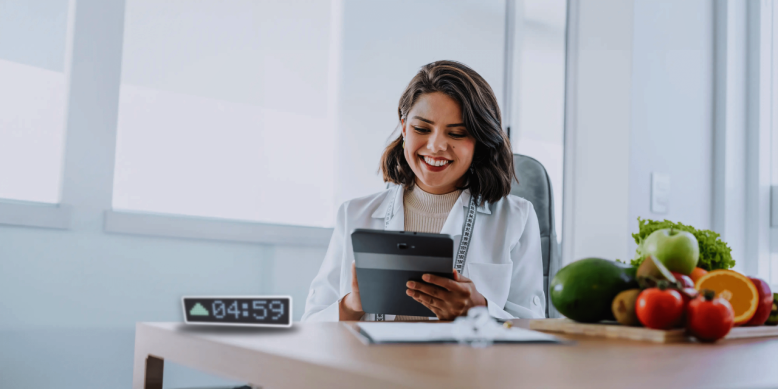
4:59
